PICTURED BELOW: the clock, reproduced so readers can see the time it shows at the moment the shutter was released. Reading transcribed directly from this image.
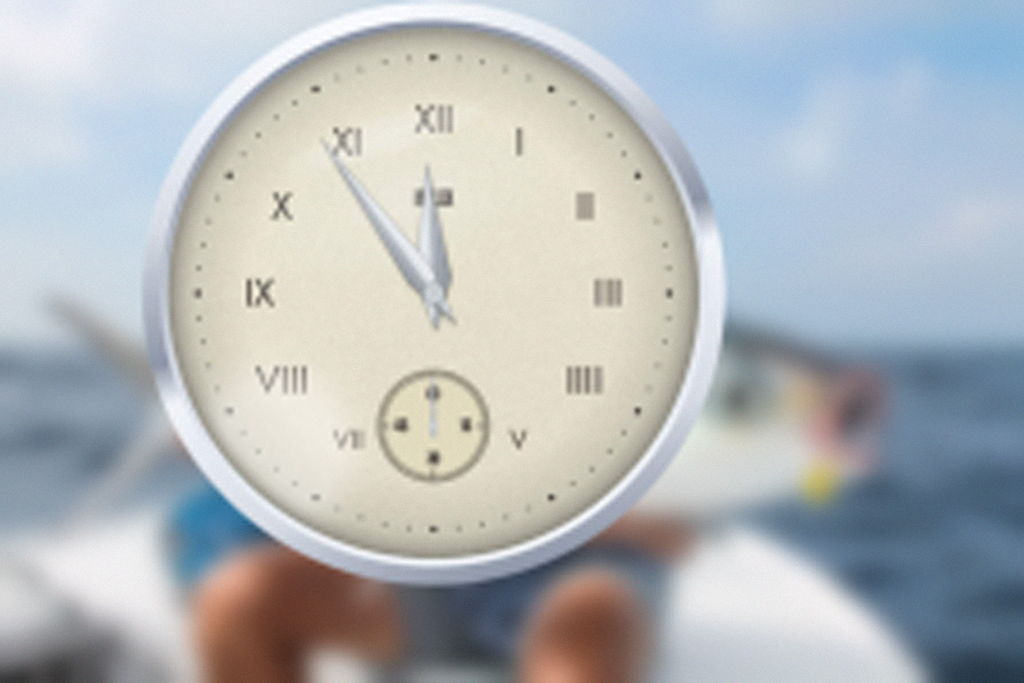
11:54
